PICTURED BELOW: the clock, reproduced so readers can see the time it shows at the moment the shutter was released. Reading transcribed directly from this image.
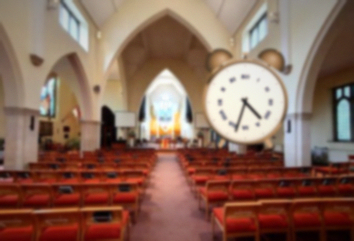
4:33
